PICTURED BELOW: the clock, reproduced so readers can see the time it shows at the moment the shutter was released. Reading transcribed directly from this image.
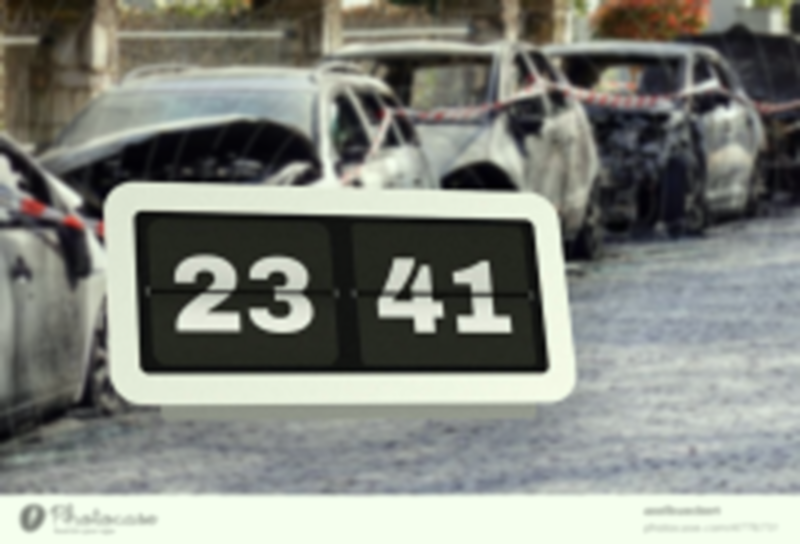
23:41
